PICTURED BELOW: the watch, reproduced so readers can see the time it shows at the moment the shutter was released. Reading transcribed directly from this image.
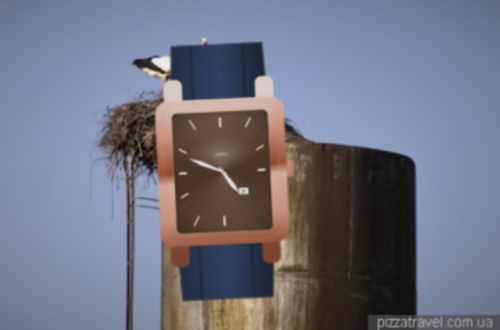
4:49
